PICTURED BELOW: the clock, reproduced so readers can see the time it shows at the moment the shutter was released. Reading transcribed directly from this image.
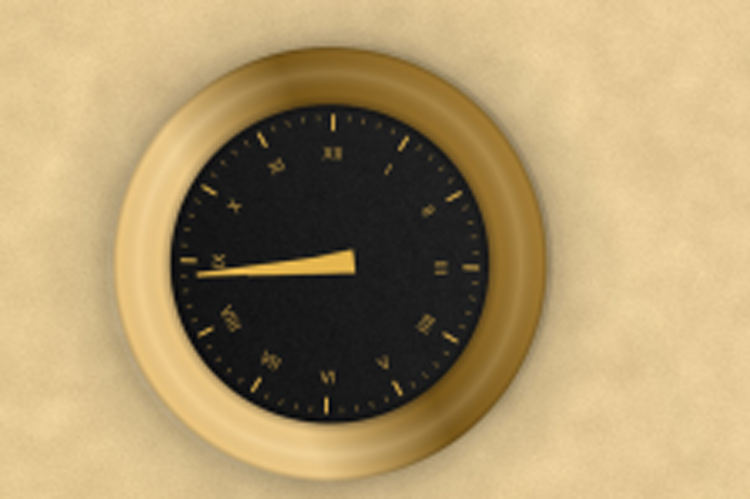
8:44
